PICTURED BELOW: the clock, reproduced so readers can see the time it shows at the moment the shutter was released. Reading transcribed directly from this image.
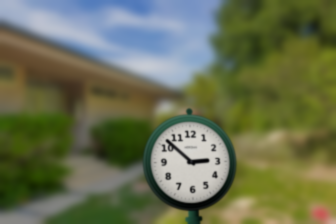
2:52
